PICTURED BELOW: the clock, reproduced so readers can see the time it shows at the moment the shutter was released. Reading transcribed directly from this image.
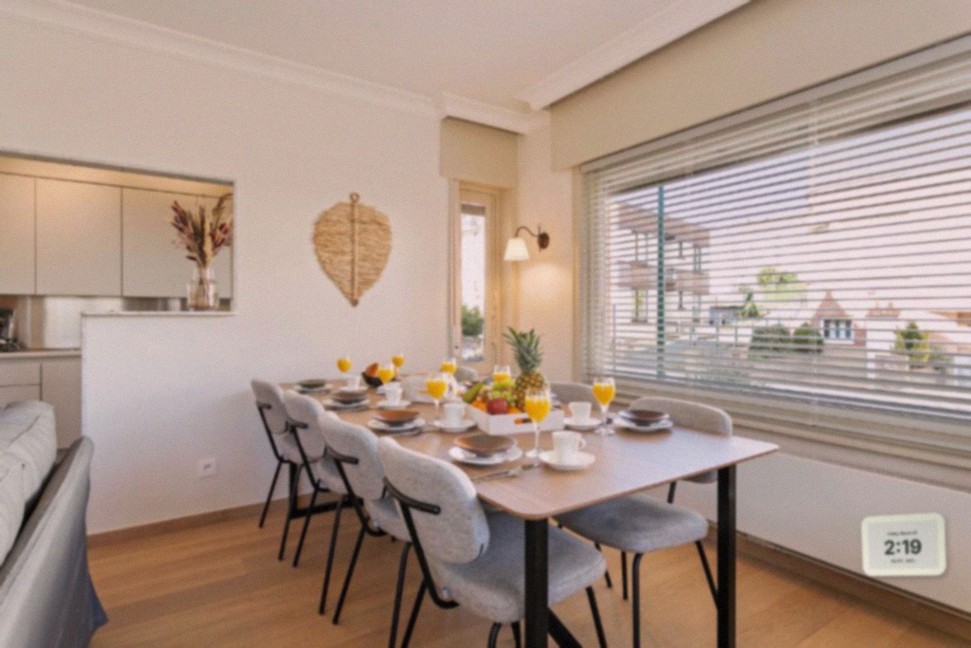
2:19
